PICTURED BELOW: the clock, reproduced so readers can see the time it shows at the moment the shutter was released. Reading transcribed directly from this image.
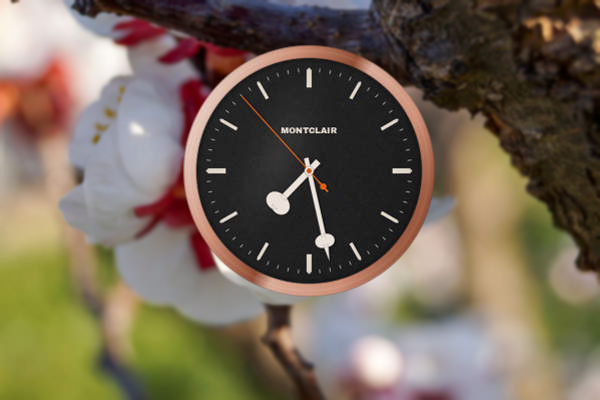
7:27:53
